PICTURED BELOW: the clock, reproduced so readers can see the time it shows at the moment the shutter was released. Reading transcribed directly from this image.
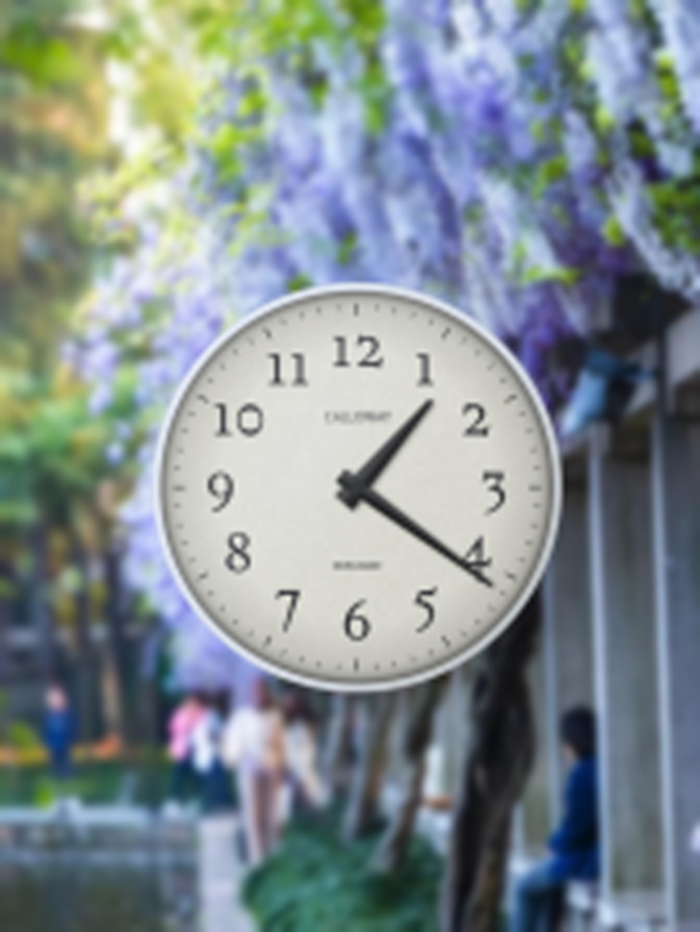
1:21
